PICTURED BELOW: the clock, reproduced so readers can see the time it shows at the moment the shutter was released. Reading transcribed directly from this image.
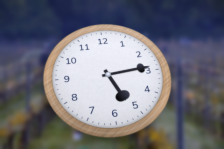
5:14
